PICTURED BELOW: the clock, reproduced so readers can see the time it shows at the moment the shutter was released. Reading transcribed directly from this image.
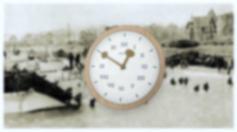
12:50
